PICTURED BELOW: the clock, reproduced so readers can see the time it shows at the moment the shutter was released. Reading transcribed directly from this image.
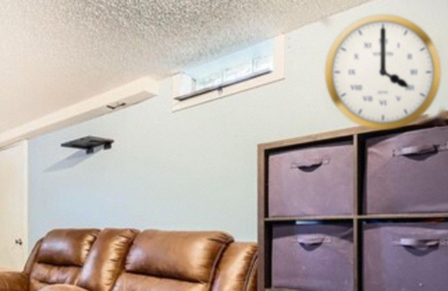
4:00
